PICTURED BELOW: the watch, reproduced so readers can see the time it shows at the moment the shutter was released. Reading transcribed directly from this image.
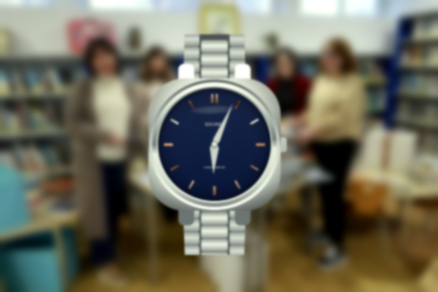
6:04
